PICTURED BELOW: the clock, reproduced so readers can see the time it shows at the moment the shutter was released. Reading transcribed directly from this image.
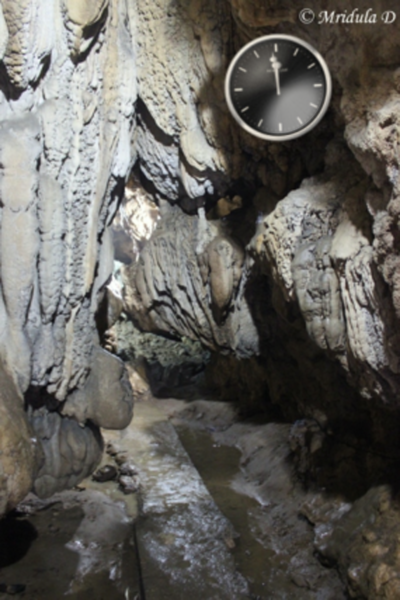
11:59
